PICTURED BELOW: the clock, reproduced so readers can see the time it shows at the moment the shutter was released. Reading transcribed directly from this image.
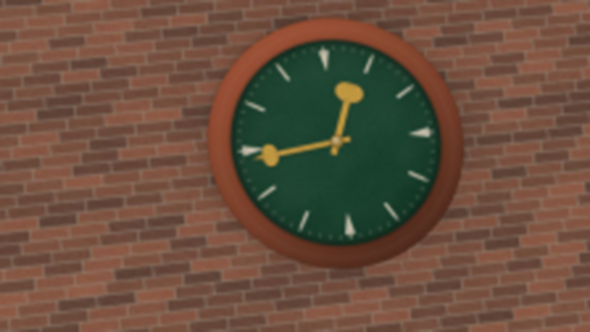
12:44
